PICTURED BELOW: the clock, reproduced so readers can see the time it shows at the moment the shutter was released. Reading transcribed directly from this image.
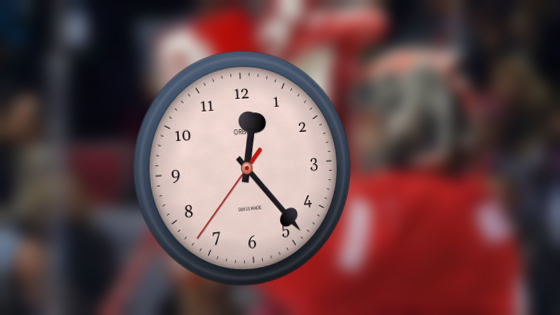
12:23:37
